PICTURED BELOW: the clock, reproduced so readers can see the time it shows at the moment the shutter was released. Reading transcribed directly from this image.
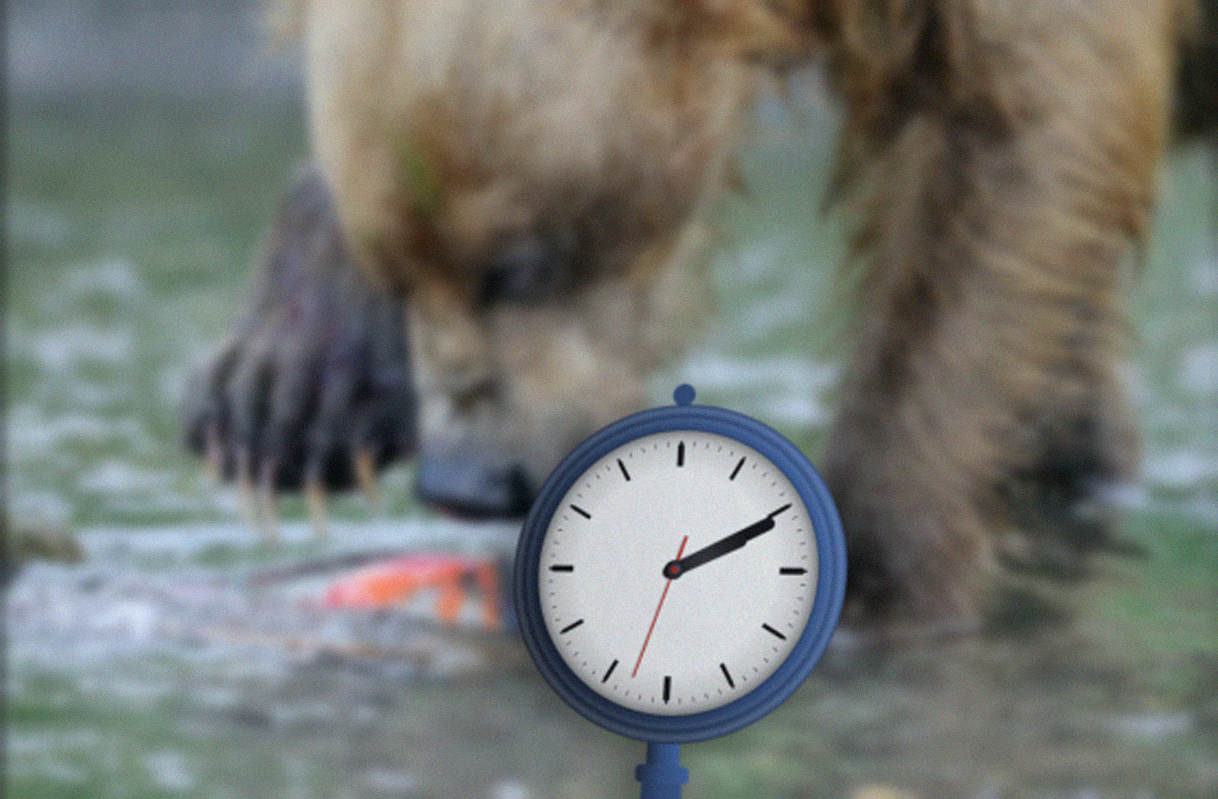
2:10:33
